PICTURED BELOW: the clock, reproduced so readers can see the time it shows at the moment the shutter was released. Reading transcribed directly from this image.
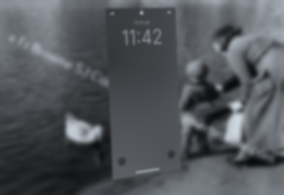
11:42
